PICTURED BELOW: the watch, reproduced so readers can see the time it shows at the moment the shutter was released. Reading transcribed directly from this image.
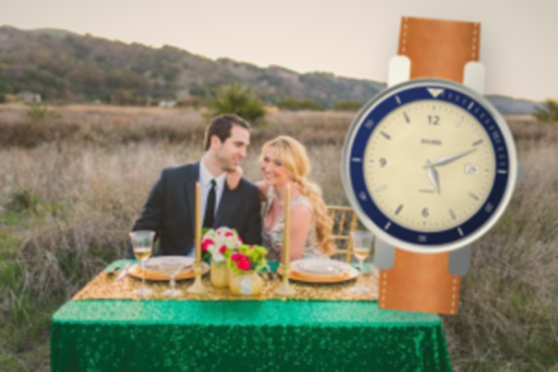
5:11
